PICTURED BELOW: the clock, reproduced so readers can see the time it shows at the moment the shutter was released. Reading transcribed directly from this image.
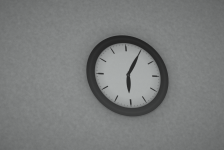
6:05
